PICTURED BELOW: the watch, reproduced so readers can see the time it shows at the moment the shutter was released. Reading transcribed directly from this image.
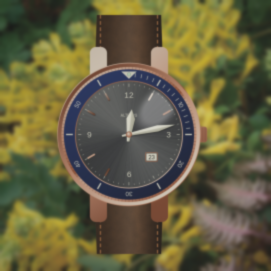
12:13
